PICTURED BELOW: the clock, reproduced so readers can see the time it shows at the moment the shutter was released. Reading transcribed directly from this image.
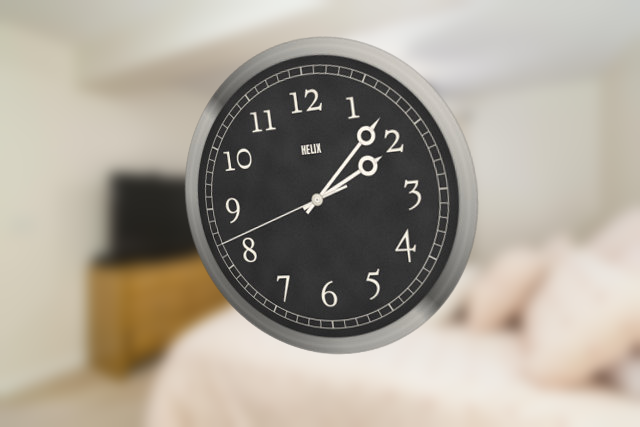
2:07:42
